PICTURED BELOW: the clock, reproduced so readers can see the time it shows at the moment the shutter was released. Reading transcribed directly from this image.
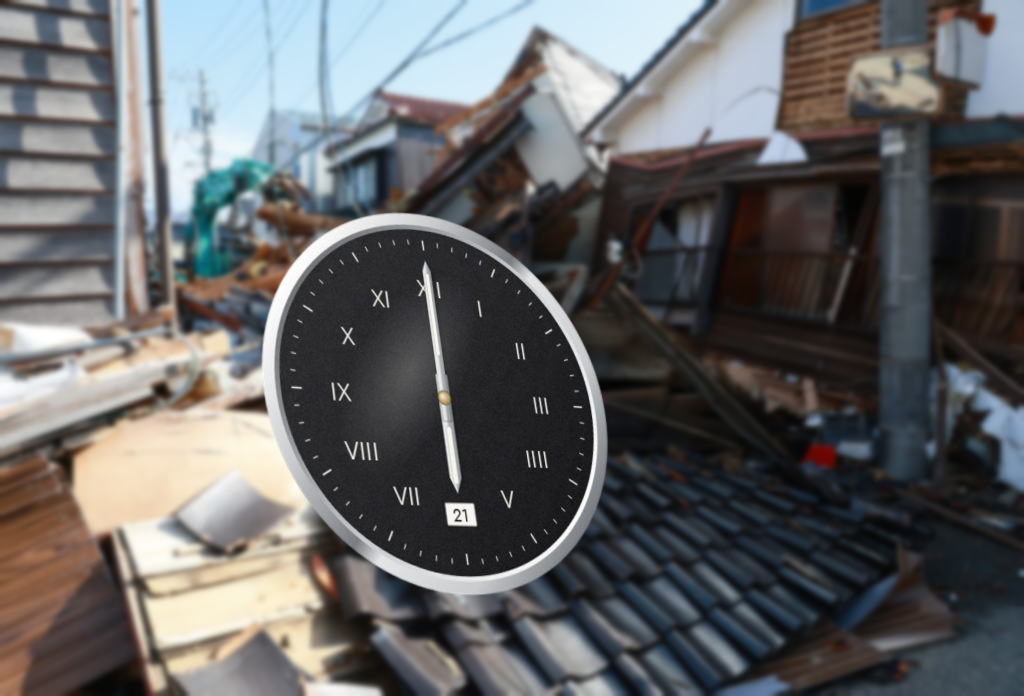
6:00
